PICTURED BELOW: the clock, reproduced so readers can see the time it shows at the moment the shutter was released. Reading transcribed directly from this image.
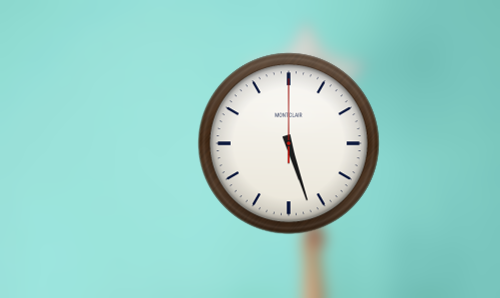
5:27:00
